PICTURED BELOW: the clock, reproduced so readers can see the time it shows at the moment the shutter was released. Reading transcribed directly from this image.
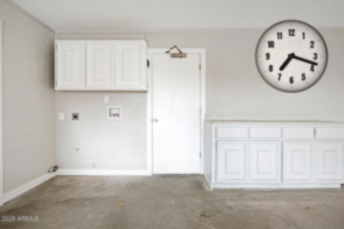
7:18
